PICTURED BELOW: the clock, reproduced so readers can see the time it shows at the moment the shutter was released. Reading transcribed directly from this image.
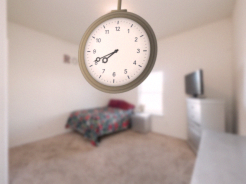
7:41
